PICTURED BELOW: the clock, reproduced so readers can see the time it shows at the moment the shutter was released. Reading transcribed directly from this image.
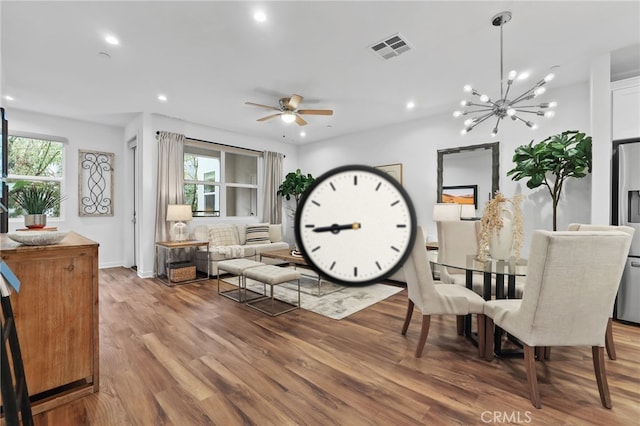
8:44
